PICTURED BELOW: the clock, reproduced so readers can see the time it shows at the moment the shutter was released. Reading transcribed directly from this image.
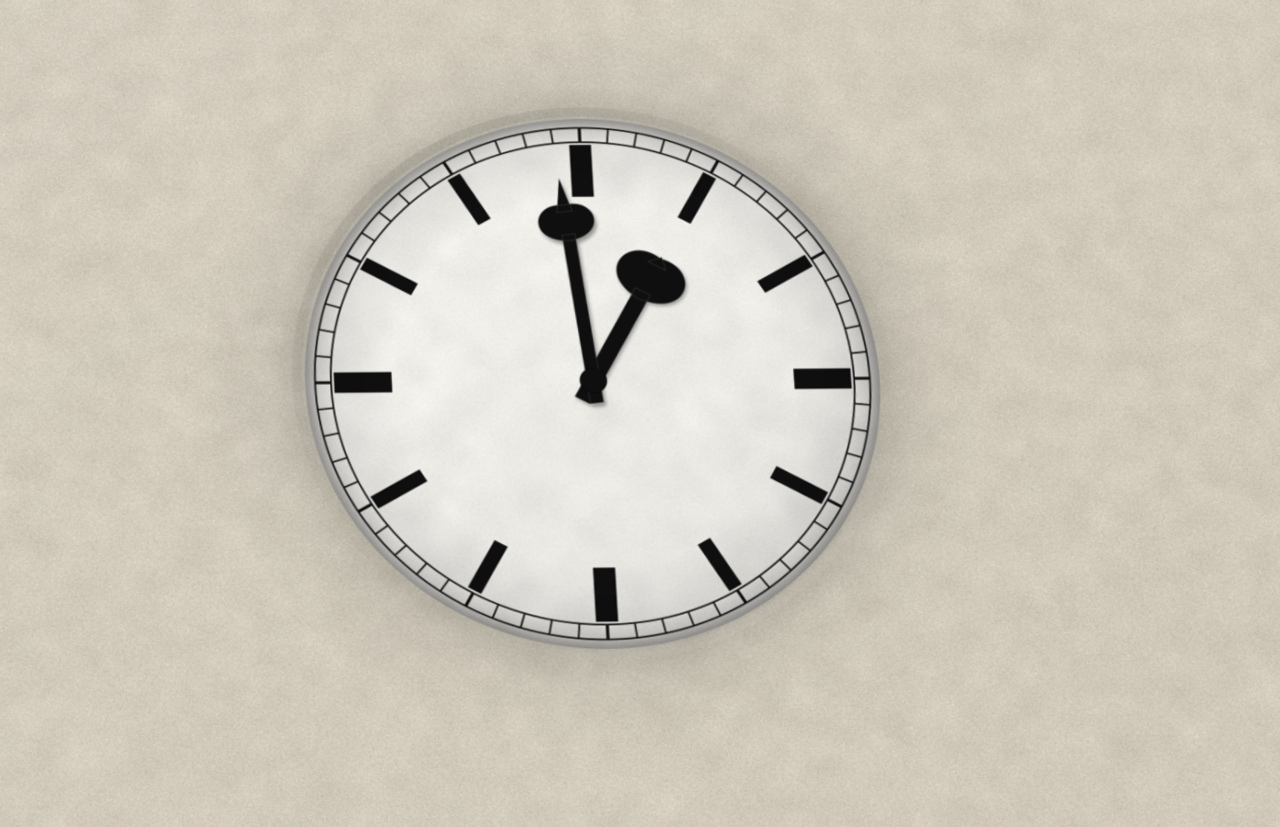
12:59
